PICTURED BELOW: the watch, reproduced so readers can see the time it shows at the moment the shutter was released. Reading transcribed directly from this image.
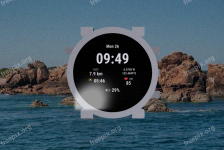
9:49
